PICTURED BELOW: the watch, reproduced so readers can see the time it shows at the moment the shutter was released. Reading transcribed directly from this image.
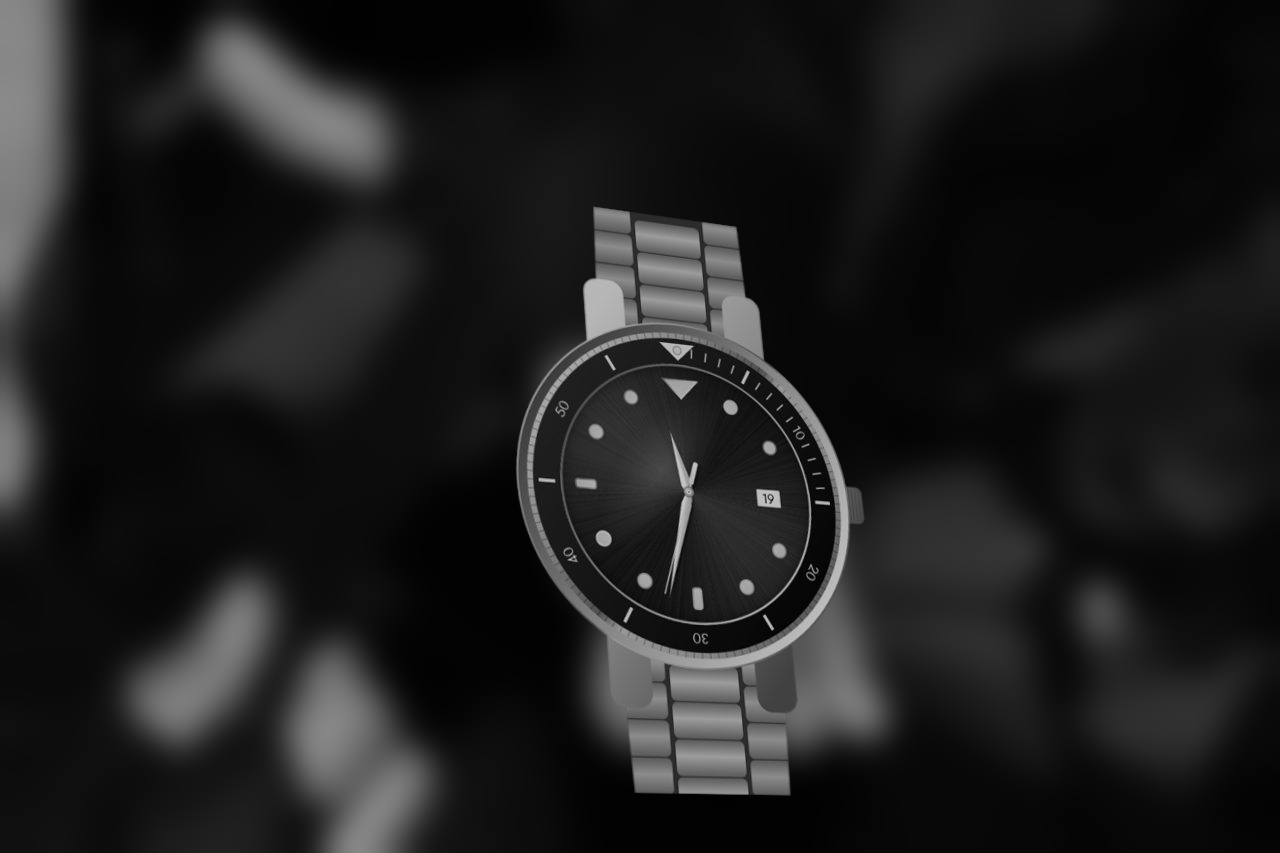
11:32:33
